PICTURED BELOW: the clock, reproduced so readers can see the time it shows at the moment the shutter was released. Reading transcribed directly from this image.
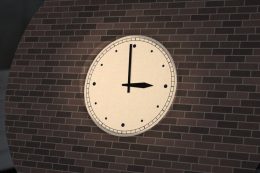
2:59
